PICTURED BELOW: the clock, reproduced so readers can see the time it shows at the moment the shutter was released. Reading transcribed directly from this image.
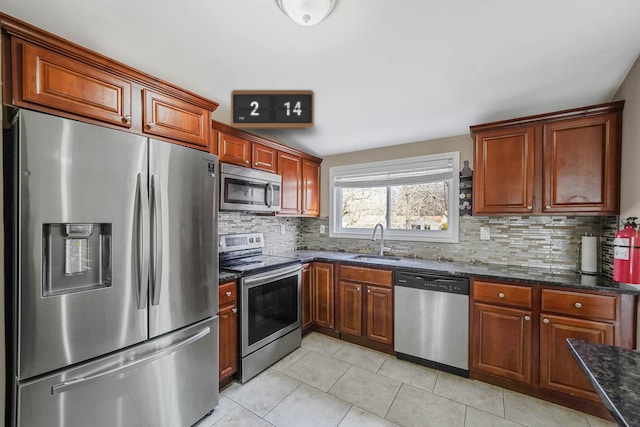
2:14
